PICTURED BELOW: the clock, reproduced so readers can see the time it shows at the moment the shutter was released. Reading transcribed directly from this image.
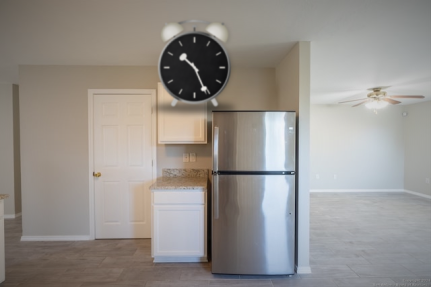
10:26
